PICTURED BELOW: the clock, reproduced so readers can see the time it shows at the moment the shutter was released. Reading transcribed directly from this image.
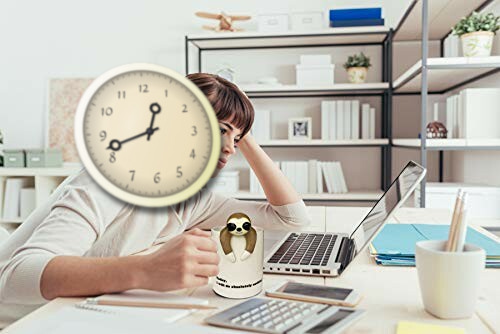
12:42
